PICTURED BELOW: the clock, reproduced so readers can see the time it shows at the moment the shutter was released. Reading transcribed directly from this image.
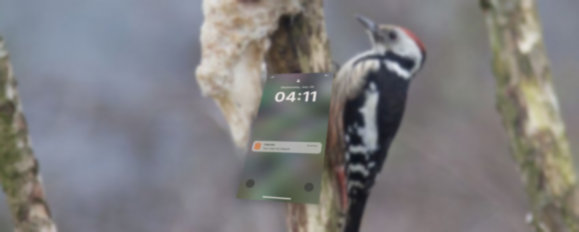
4:11
